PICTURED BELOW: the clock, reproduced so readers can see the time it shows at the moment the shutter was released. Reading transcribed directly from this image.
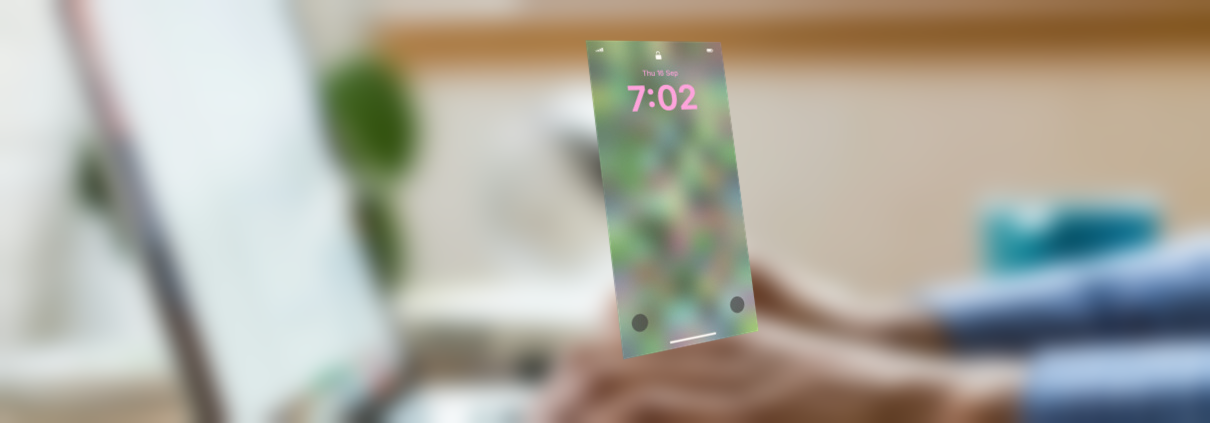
7:02
